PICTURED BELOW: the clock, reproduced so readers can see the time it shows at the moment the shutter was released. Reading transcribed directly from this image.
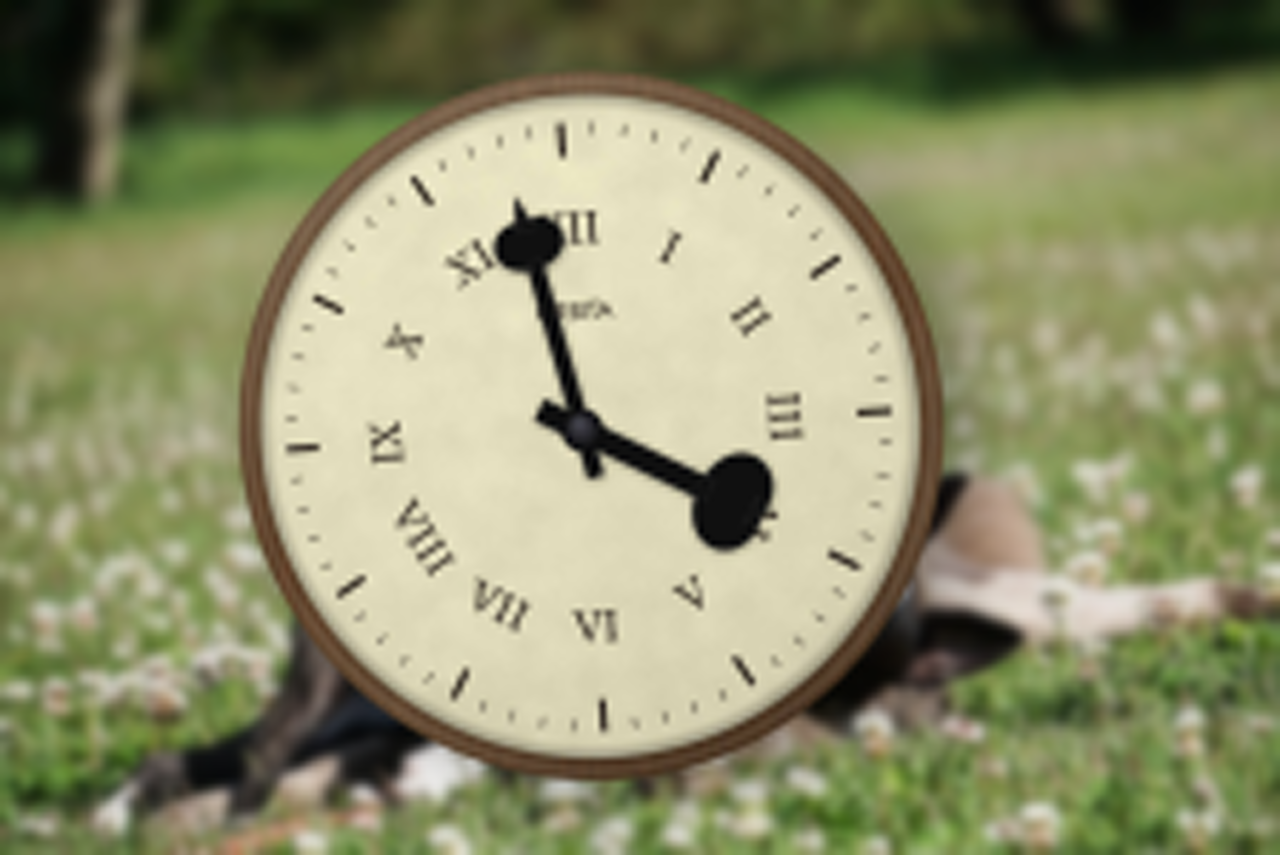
3:58
